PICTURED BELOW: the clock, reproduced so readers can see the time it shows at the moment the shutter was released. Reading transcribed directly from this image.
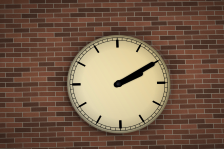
2:10
